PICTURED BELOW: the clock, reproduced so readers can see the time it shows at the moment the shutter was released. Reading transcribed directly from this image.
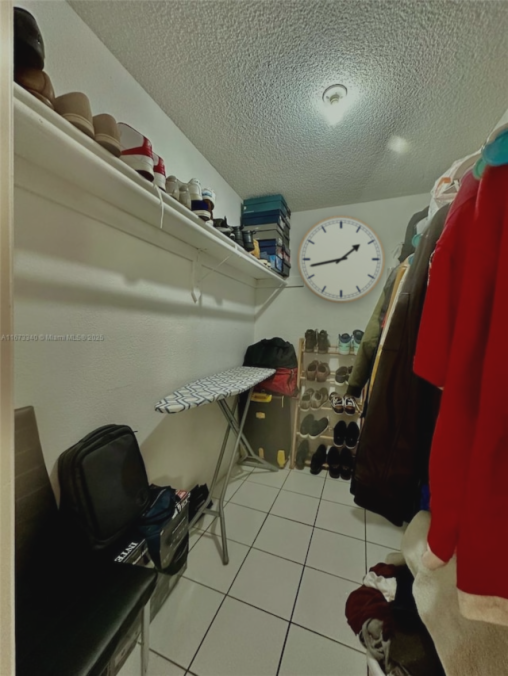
1:43
